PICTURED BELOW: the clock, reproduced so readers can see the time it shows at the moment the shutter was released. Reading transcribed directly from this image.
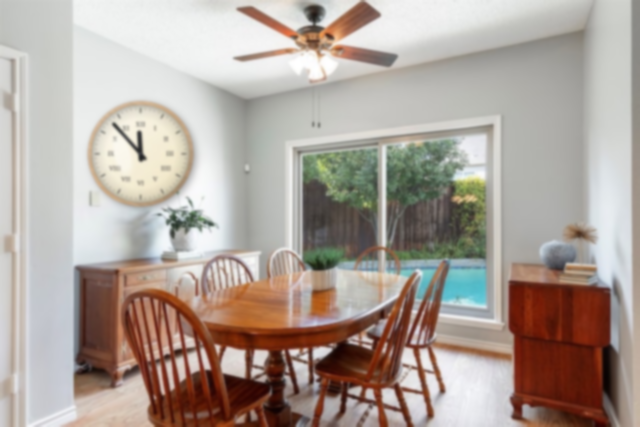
11:53
